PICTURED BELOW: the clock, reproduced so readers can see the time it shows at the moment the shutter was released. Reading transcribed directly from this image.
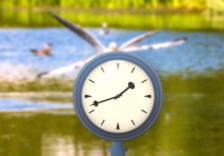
1:42
